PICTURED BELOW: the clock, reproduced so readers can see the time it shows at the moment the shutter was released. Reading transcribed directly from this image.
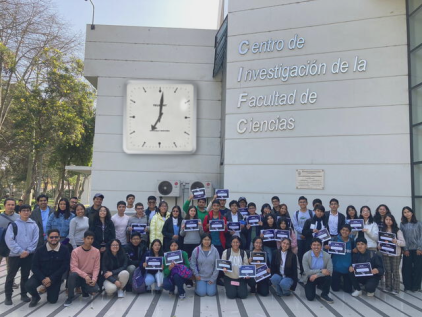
7:01
